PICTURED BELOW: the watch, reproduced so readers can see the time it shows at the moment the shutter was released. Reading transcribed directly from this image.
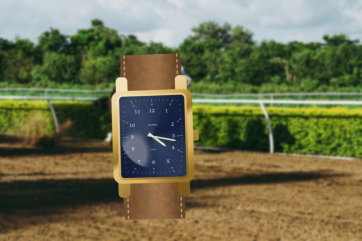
4:17
